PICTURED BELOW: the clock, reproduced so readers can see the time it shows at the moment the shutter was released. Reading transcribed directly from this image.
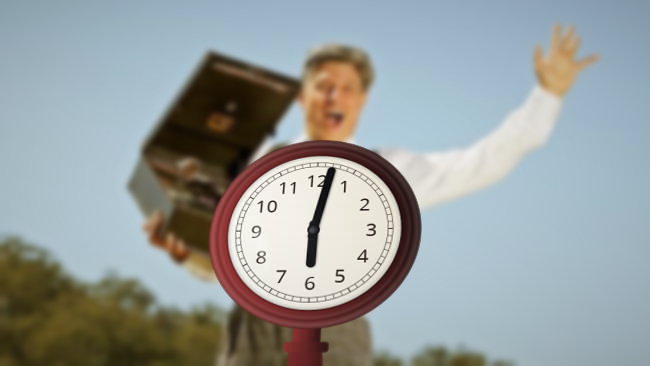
6:02
